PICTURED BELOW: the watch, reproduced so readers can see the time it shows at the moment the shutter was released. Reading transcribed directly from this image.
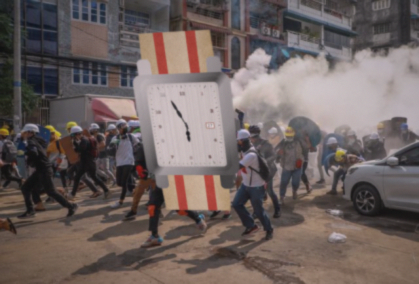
5:56
